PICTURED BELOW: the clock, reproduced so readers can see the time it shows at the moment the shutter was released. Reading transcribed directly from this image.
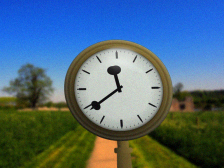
11:39
